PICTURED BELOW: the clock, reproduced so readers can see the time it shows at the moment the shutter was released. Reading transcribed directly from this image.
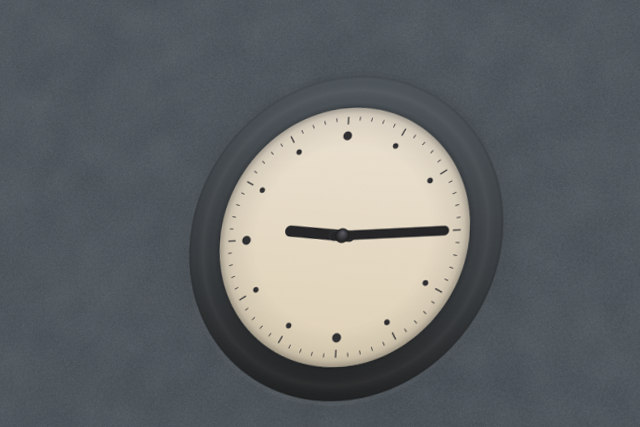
9:15
